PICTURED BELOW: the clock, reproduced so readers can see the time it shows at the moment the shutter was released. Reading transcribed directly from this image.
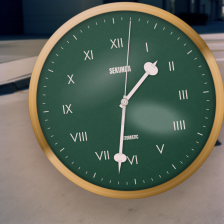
1:32:02
